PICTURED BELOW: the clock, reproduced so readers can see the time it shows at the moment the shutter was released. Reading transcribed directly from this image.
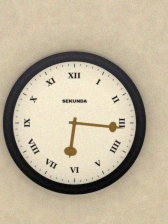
6:16
